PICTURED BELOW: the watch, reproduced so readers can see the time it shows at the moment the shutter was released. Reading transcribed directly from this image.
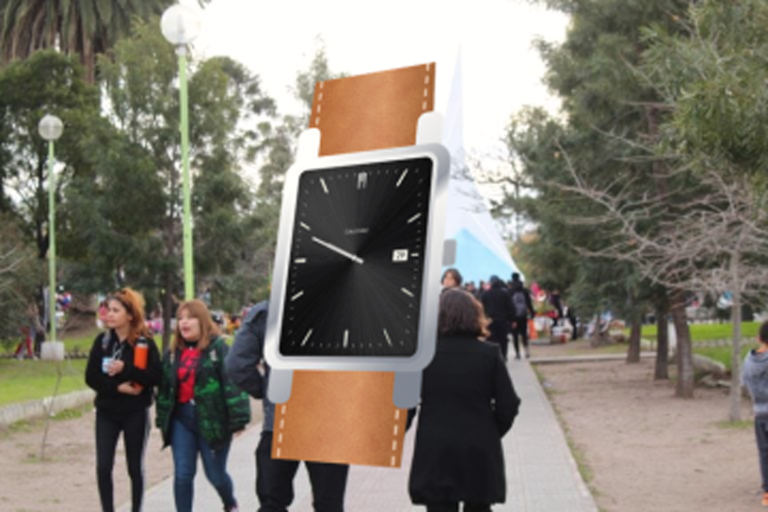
9:49
